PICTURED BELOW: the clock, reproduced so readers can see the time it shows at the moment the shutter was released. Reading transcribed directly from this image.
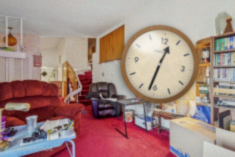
12:32
